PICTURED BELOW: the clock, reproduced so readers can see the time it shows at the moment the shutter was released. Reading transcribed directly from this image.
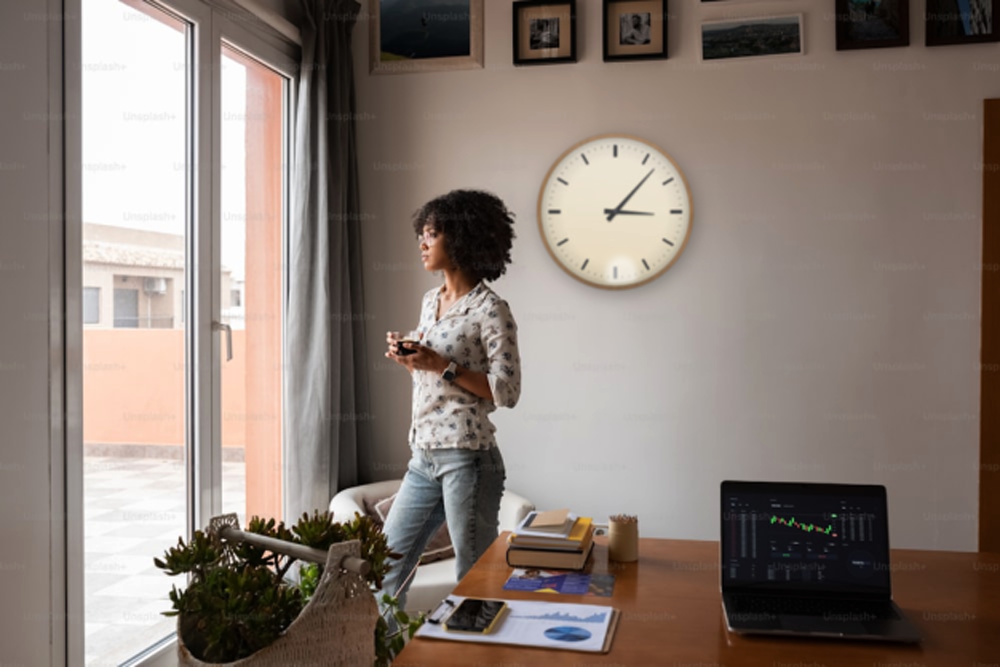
3:07
